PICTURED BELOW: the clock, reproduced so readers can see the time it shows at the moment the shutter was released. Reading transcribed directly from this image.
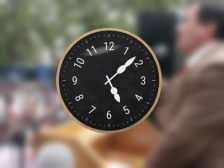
5:08
